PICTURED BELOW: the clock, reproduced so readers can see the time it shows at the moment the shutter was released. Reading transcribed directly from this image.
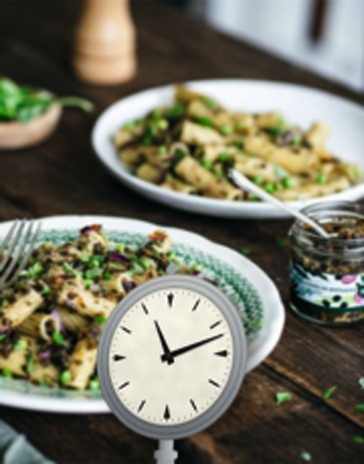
11:12
